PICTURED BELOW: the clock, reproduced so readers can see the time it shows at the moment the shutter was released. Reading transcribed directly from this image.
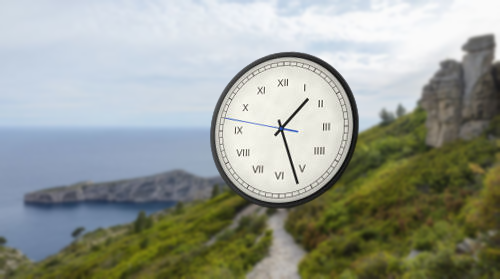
1:26:47
